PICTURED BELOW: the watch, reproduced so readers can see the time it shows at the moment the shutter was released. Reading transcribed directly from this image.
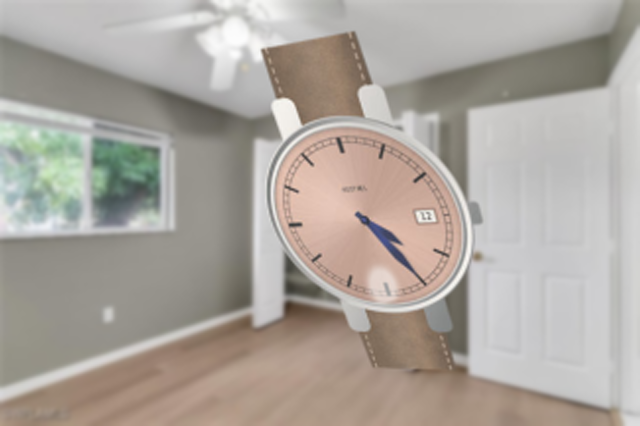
4:25
